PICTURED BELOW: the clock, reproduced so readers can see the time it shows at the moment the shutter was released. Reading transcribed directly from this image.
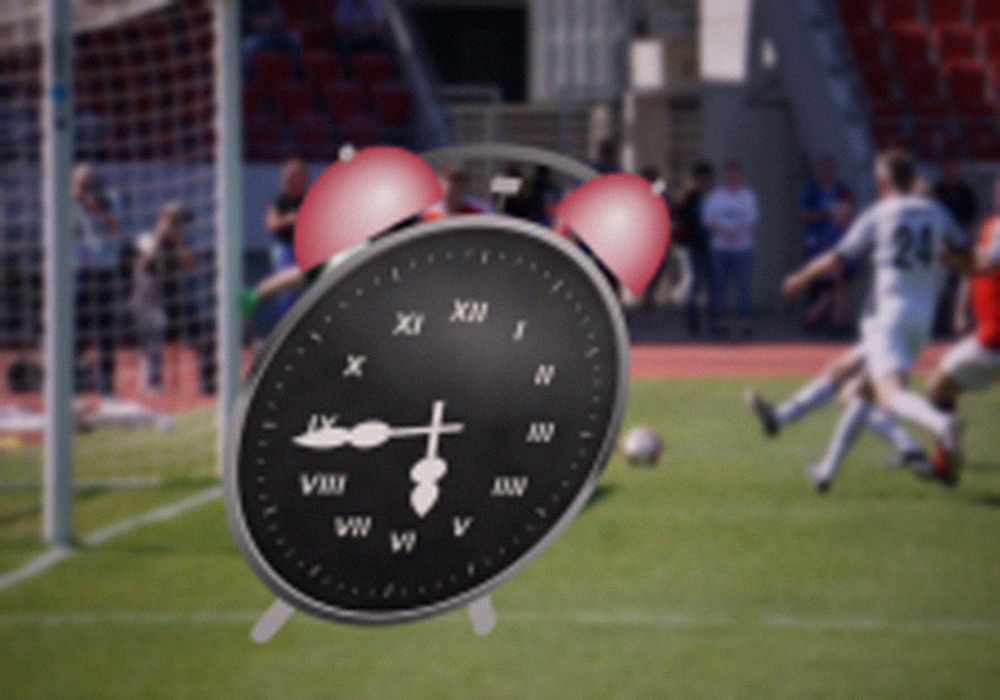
5:44
